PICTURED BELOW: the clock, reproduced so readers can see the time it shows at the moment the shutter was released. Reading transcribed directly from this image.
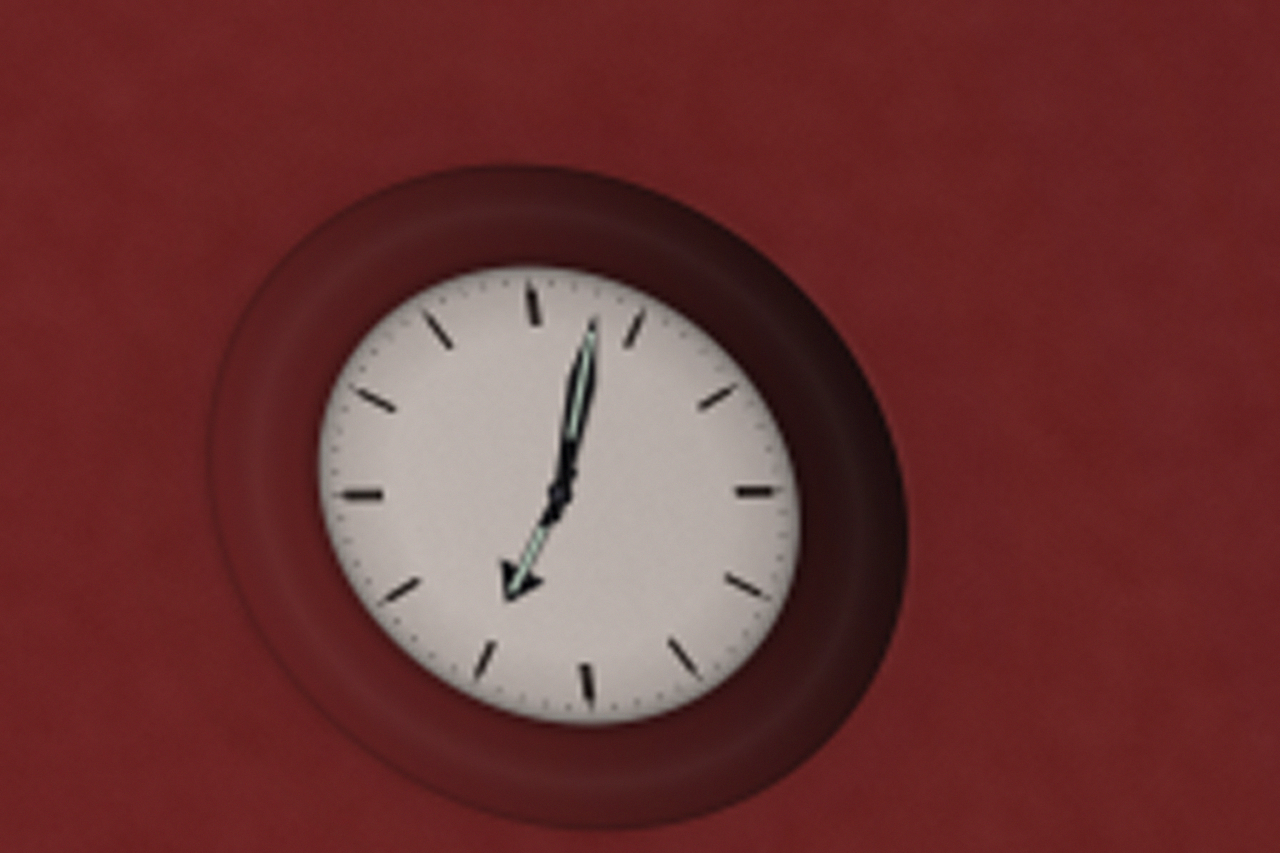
7:03
